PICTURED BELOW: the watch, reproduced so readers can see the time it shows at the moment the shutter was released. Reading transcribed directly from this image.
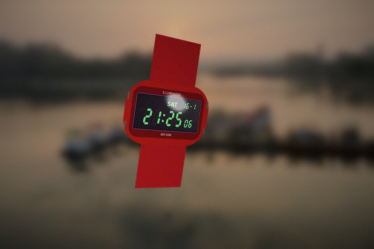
21:25:06
